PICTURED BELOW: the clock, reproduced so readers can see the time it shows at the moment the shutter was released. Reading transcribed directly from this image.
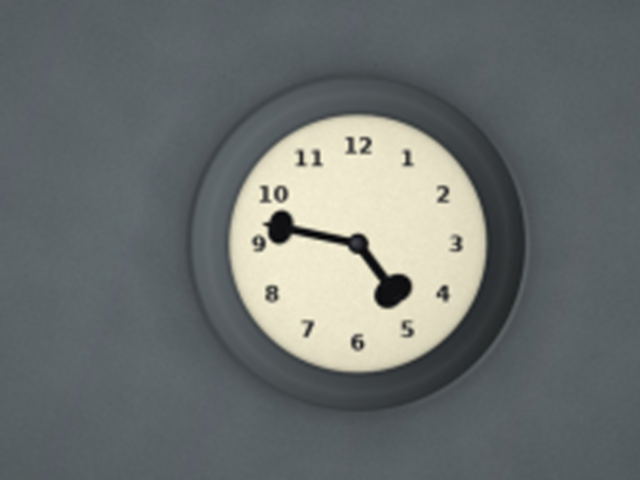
4:47
